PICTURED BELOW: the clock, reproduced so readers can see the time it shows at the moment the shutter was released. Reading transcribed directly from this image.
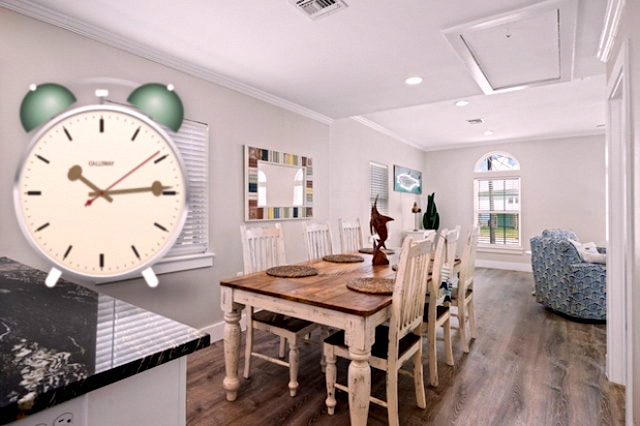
10:14:09
